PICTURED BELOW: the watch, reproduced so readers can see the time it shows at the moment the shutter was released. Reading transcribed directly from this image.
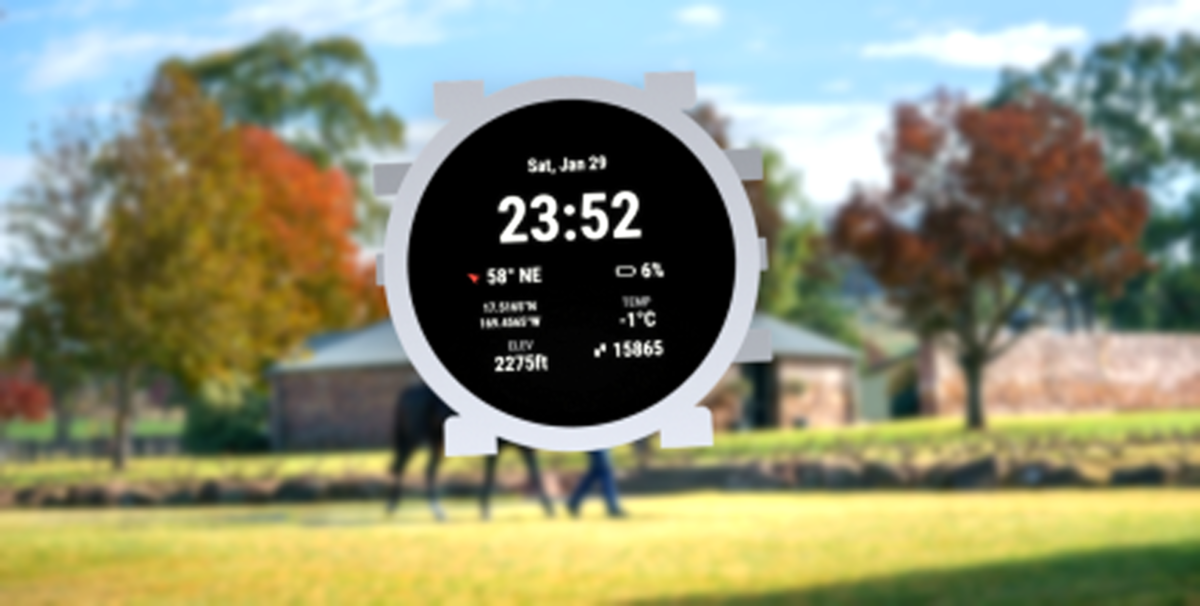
23:52
